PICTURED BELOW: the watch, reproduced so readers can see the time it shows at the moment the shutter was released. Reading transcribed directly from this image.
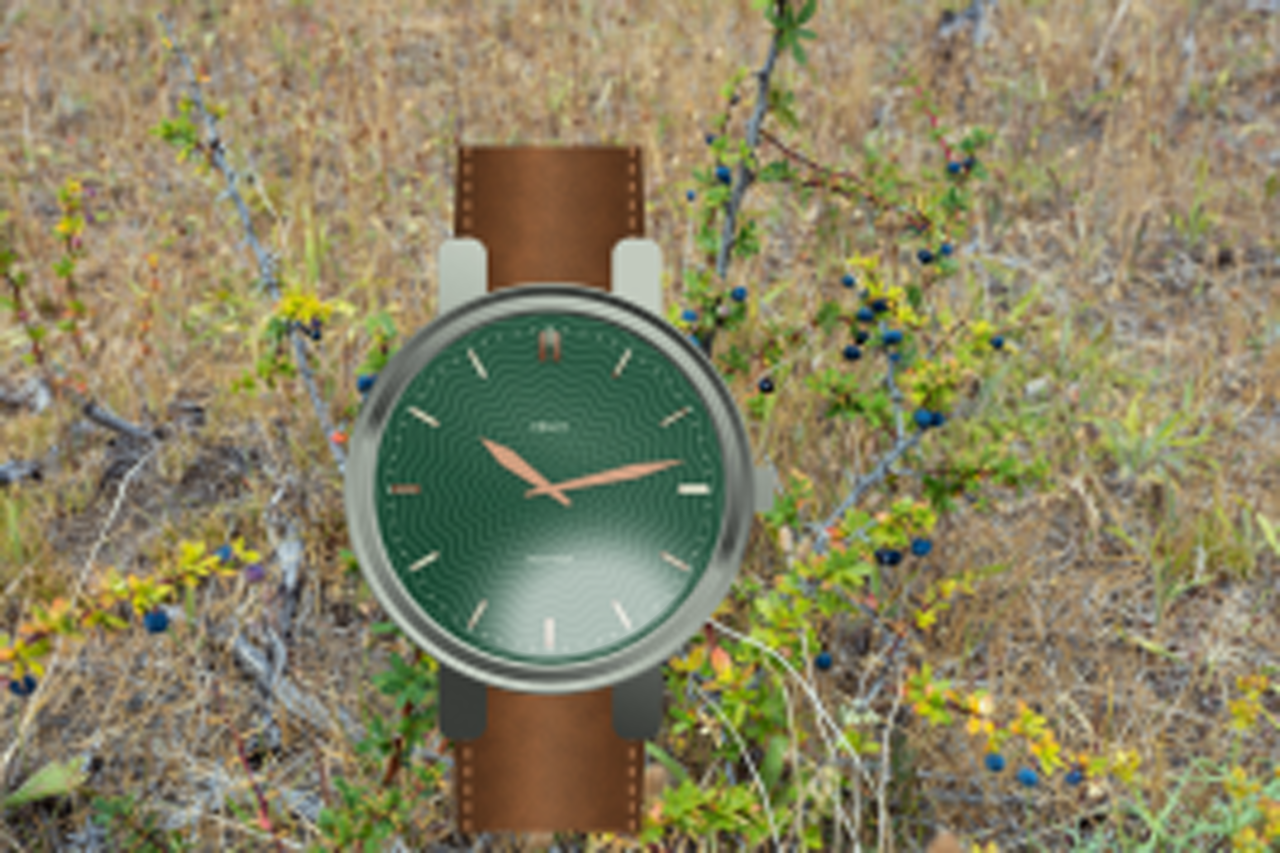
10:13
